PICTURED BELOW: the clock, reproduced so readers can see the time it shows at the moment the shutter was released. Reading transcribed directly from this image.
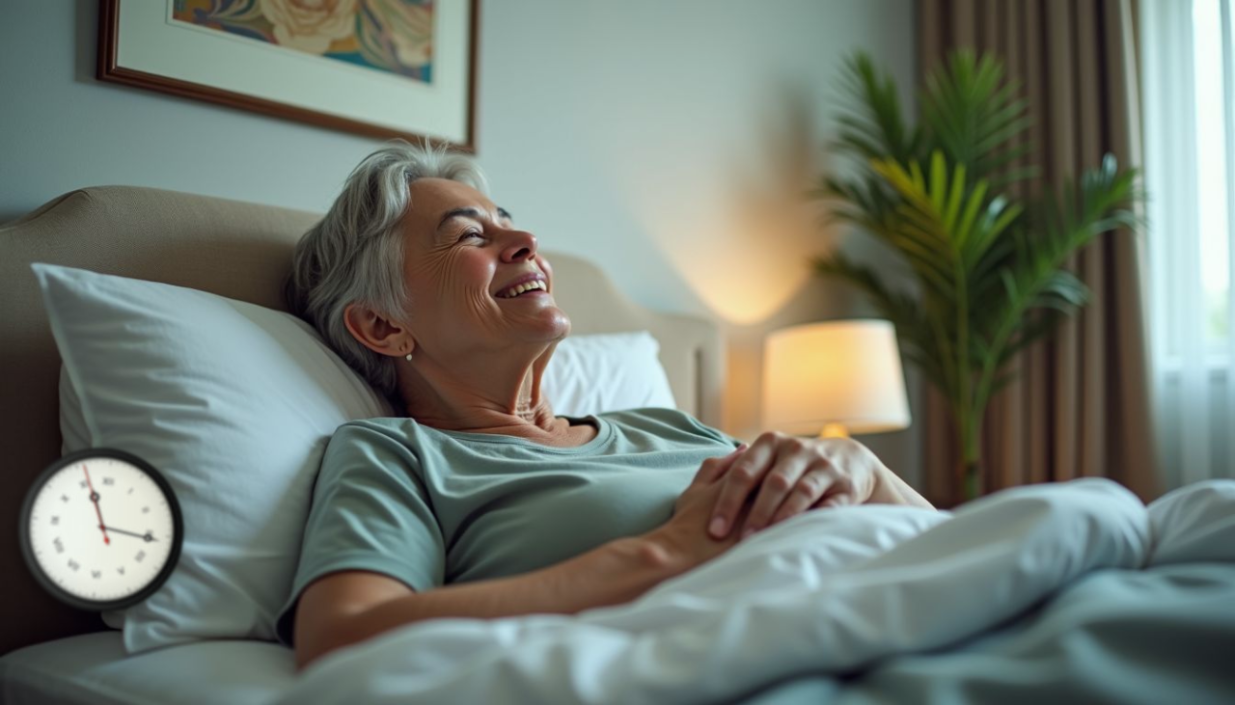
11:15:56
